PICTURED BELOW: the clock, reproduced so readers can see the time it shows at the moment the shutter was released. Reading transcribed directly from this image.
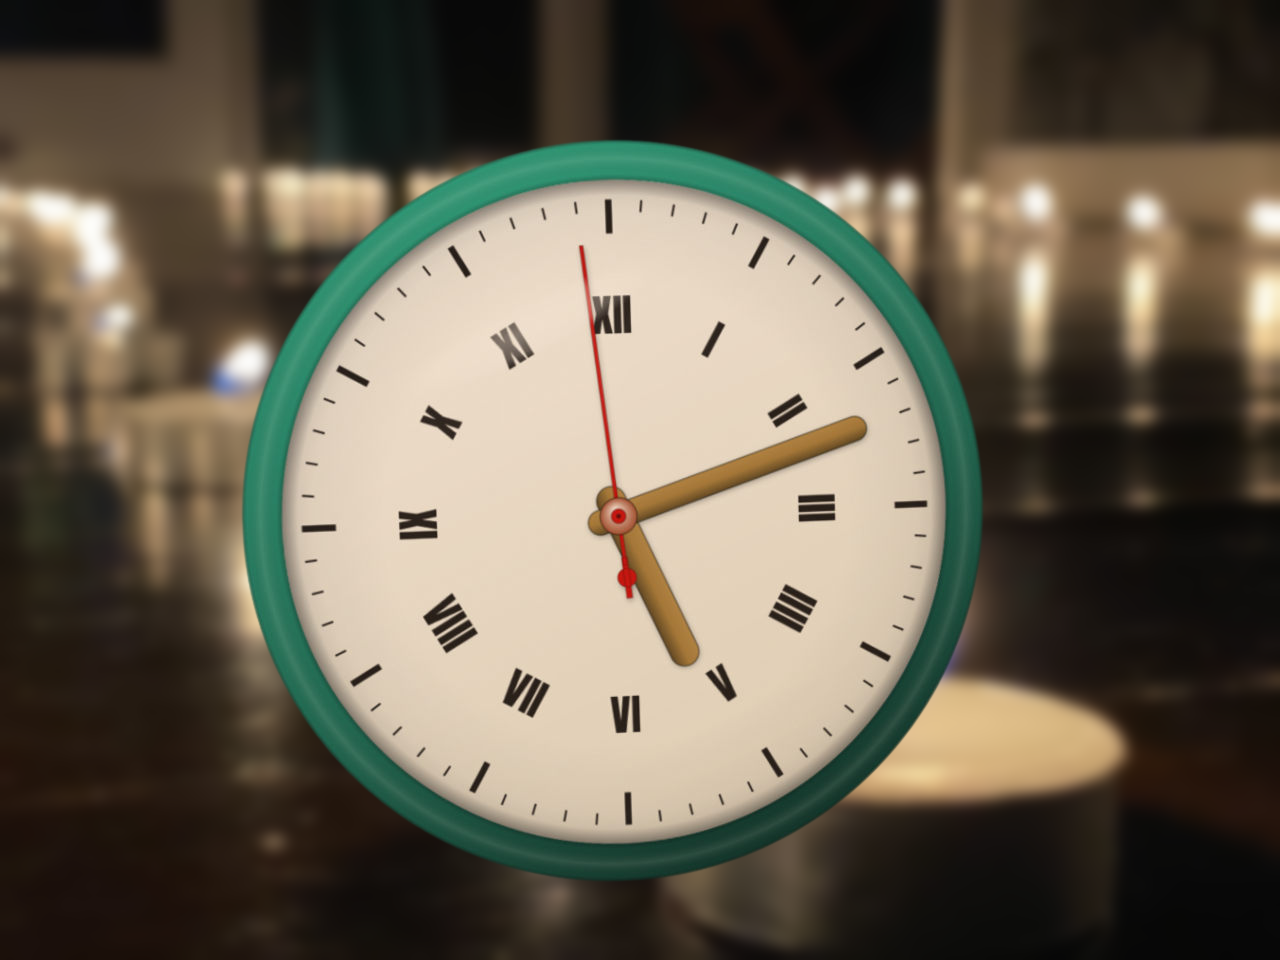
5:11:59
